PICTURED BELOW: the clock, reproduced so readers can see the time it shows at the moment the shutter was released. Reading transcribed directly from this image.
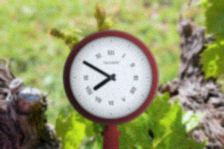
7:50
